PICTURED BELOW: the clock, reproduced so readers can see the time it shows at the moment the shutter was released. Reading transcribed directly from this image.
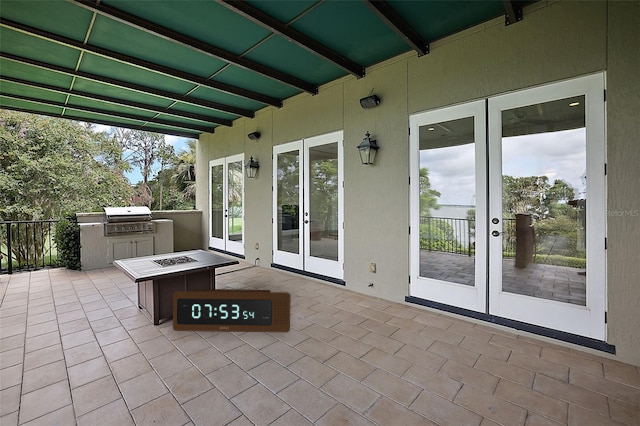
7:53:54
